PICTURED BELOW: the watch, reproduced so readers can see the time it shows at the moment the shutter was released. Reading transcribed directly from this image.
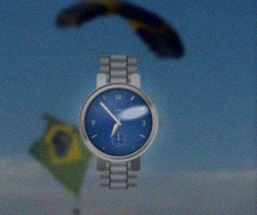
6:53
